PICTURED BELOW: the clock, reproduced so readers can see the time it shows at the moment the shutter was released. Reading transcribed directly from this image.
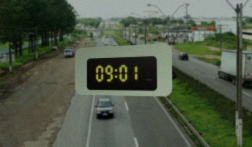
9:01
